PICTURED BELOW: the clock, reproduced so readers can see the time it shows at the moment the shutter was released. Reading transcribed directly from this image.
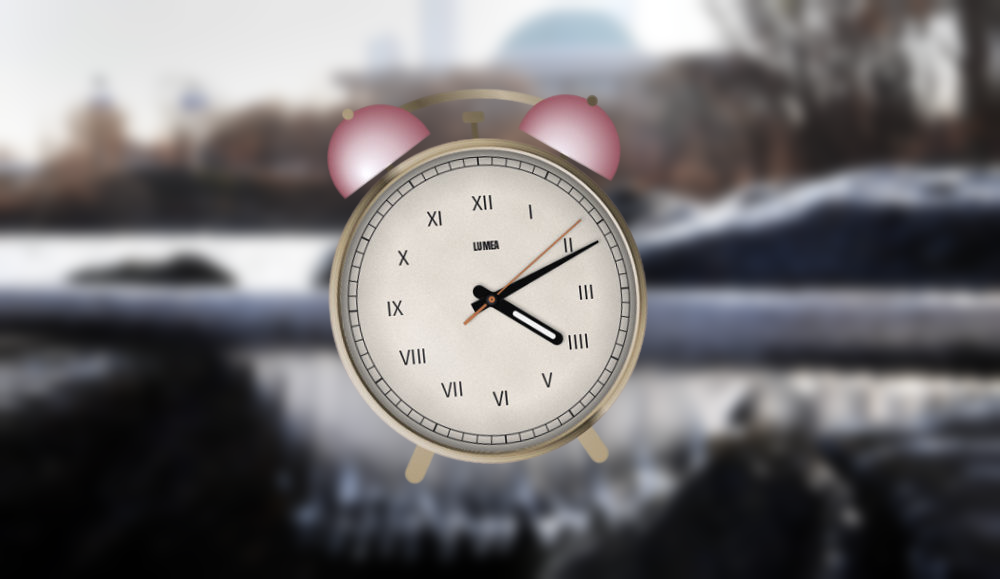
4:11:09
